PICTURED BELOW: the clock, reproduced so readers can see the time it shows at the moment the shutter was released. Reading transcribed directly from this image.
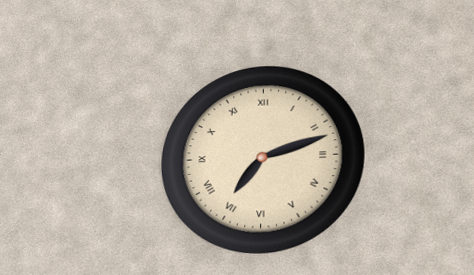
7:12
